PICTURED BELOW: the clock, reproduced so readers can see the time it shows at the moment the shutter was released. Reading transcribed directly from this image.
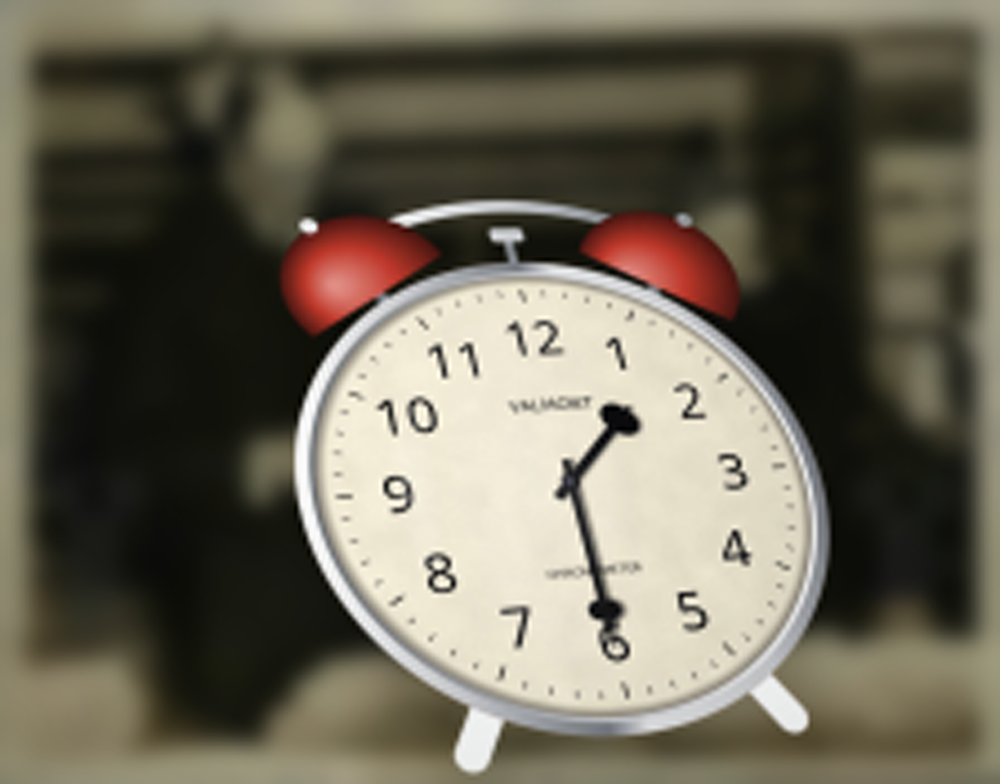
1:30
